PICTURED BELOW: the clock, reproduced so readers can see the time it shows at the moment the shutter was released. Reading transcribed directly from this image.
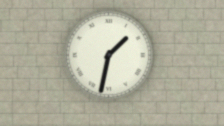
1:32
